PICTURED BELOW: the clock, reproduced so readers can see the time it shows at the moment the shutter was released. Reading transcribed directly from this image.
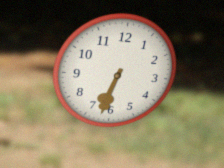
6:32
